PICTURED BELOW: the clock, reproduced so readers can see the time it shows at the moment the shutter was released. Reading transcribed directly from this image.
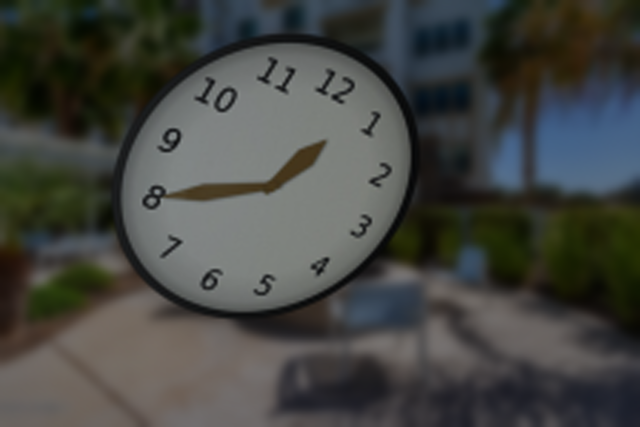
12:40
